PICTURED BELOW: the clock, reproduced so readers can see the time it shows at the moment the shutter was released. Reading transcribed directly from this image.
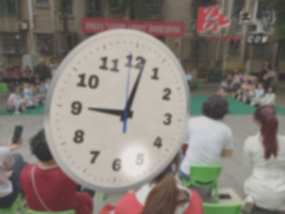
9:01:59
